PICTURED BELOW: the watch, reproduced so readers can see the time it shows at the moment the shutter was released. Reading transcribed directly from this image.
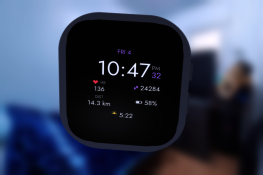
10:47:32
